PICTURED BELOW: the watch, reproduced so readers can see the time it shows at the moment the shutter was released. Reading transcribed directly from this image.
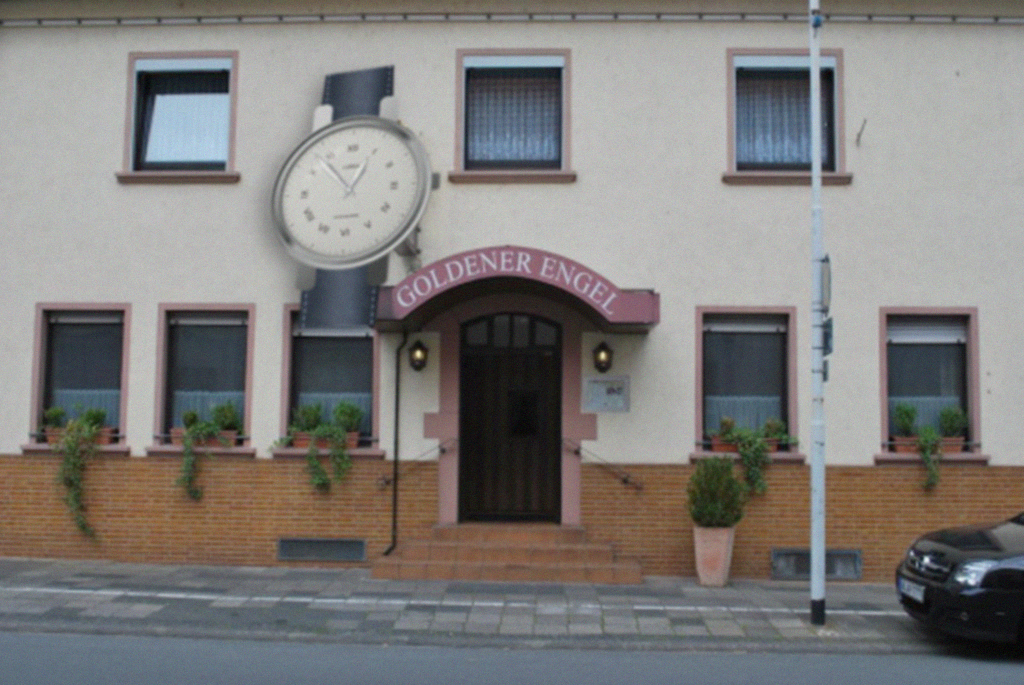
12:53
